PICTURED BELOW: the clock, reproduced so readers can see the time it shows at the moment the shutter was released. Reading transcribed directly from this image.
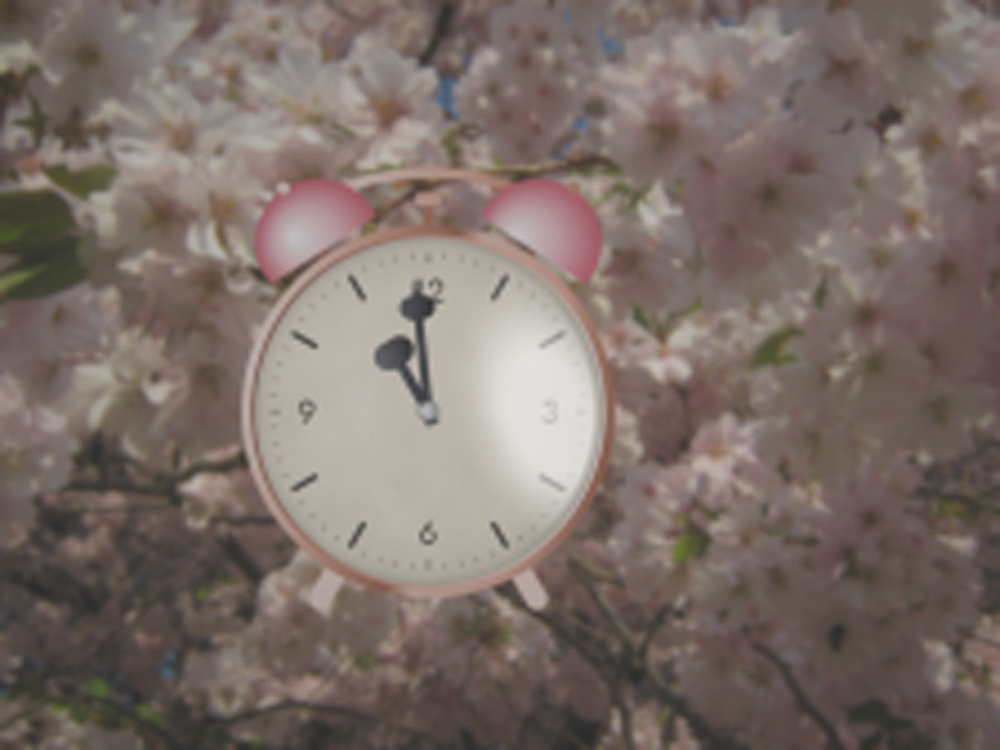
10:59
